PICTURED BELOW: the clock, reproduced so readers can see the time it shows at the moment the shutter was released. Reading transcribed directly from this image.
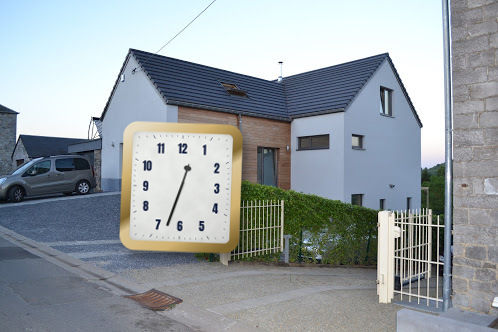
12:33
